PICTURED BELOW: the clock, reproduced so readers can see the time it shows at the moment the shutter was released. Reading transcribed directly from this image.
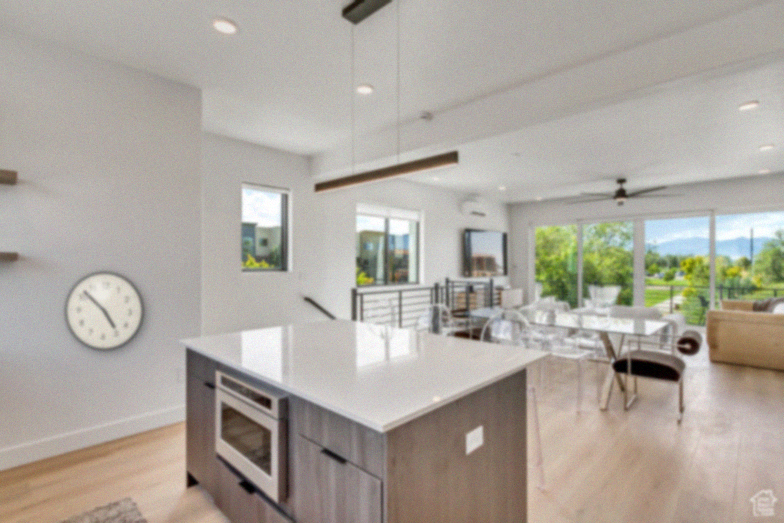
4:52
